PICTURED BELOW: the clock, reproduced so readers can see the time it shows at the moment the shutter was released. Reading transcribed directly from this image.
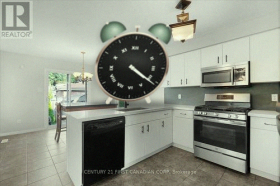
4:21
